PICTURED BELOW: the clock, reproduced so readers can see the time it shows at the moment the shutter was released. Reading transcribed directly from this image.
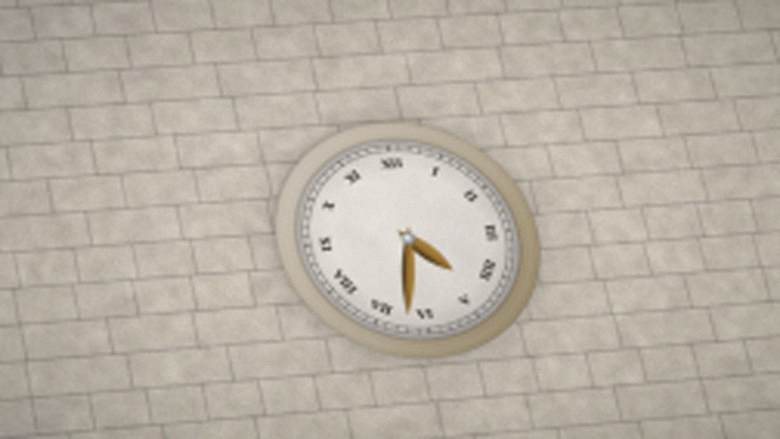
4:32
